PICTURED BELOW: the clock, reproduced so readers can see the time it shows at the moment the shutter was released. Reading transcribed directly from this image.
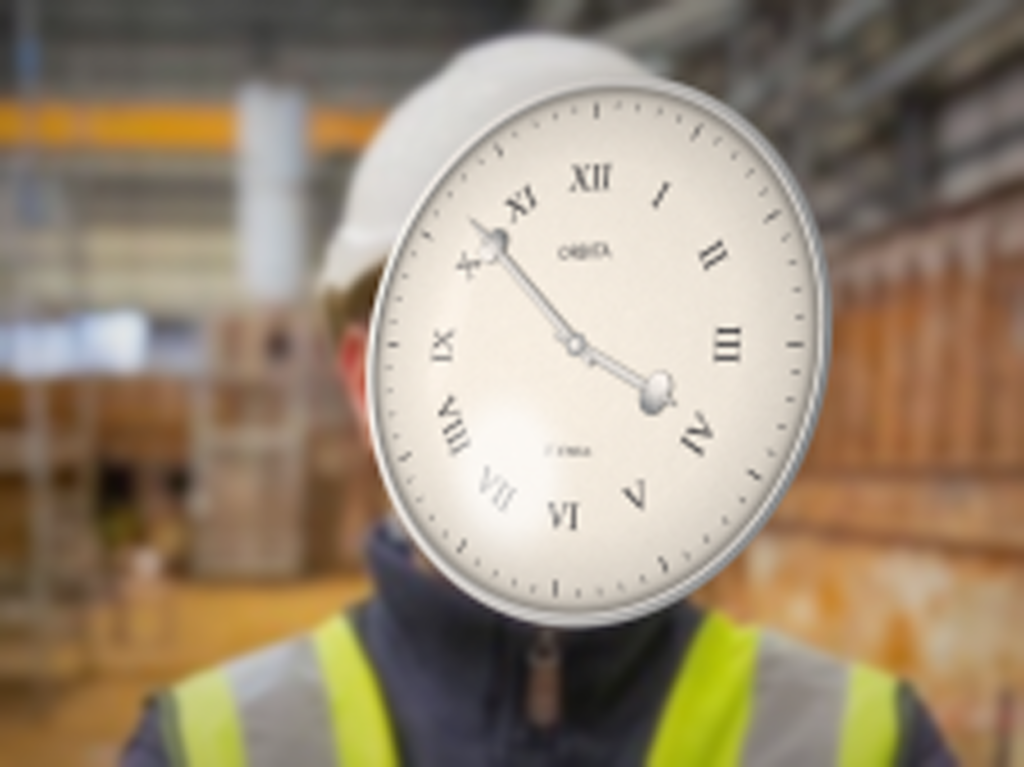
3:52
